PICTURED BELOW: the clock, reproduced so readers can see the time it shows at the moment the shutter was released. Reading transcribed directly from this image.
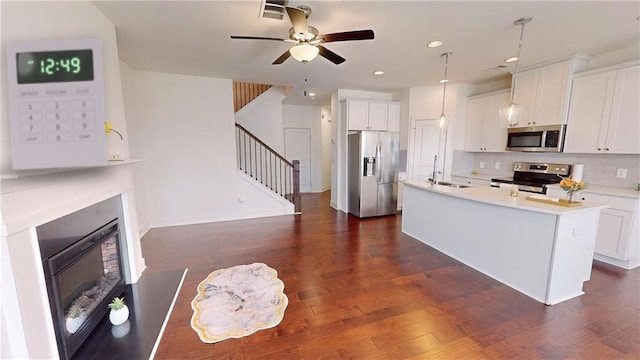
12:49
